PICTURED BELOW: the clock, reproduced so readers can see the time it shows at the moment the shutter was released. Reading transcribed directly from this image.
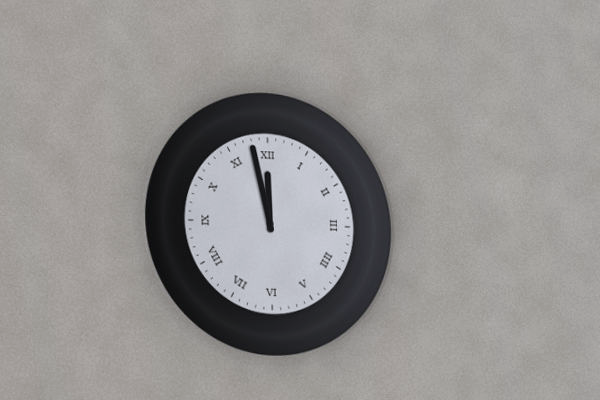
11:58
